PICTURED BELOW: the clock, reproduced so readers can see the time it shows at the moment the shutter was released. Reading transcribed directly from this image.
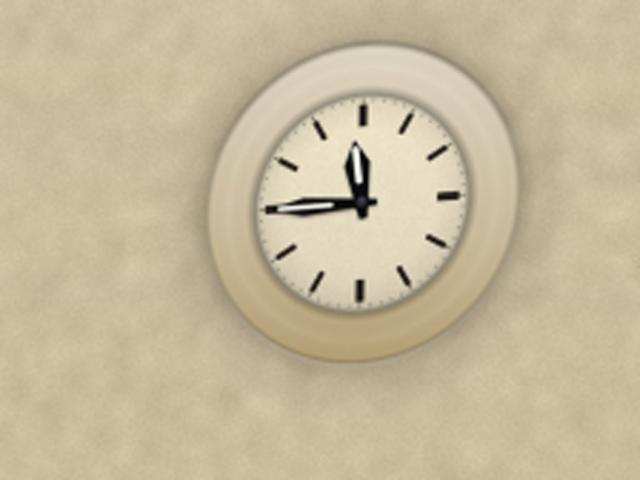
11:45
